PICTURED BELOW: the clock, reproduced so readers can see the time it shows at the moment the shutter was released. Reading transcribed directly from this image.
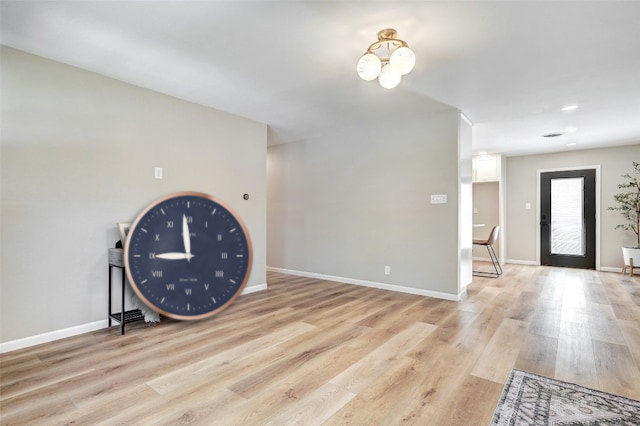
8:59
